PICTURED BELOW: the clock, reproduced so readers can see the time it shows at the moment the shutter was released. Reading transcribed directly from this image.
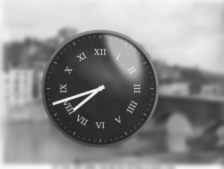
7:42
